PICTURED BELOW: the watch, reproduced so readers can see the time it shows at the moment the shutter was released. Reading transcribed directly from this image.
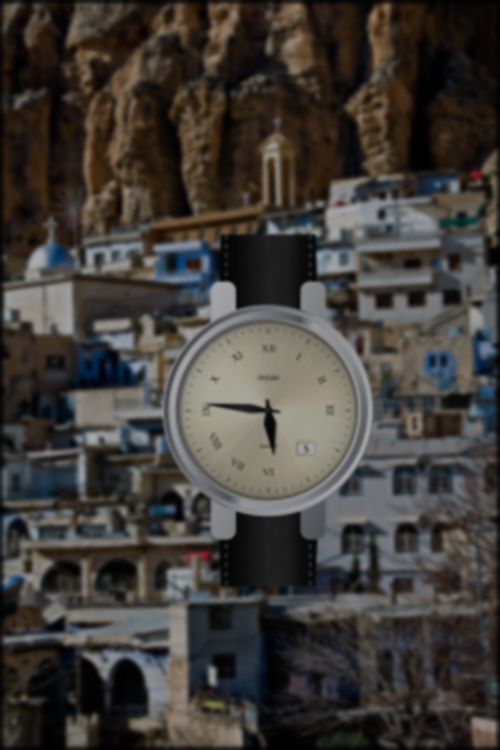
5:46
